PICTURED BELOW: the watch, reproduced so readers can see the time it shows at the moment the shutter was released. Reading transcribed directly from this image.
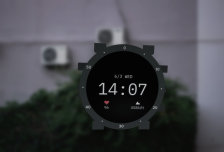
14:07
